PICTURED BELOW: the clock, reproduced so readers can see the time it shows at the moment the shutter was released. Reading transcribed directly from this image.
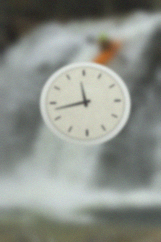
11:43
